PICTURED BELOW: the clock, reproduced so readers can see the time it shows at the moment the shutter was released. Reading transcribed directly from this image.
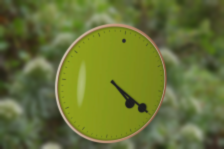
4:20
